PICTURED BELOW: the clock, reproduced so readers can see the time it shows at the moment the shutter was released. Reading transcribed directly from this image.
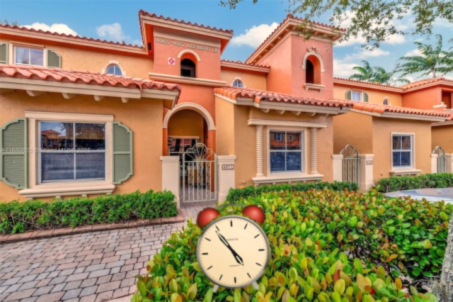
4:54
